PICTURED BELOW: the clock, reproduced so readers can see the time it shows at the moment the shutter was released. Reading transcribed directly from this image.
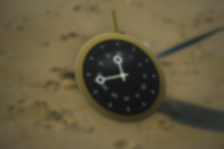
11:43
